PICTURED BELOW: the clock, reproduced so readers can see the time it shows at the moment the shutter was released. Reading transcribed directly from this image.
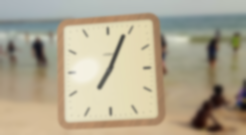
7:04
